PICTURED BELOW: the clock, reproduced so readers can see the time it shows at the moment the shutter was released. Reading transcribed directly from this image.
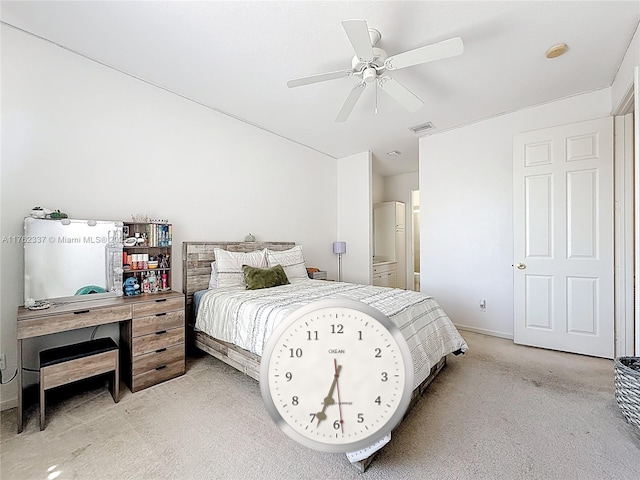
6:33:29
